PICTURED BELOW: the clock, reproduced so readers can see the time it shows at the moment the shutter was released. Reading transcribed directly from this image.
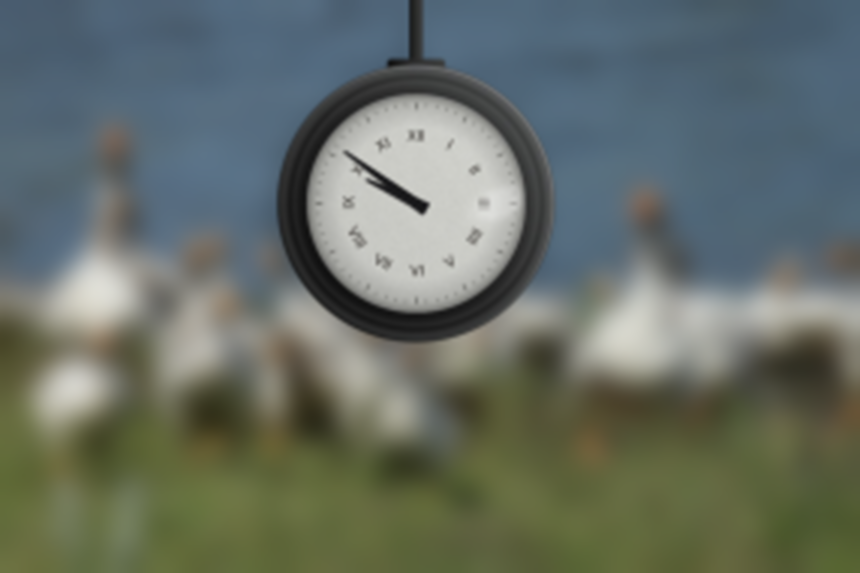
9:51
